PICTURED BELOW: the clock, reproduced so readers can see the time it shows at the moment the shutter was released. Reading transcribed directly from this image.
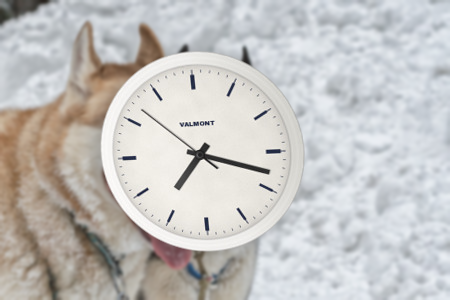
7:17:52
